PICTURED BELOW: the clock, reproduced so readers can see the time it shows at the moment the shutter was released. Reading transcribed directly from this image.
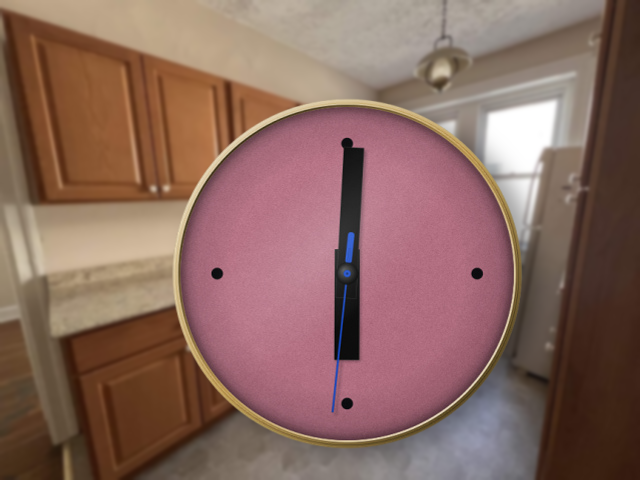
6:00:31
